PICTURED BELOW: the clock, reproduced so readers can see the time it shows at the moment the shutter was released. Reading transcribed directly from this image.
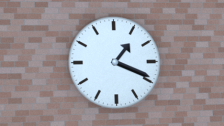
1:19
